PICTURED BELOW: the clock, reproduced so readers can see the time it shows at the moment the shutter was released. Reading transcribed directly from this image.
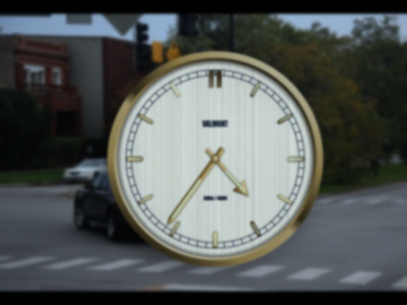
4:36
